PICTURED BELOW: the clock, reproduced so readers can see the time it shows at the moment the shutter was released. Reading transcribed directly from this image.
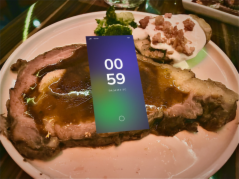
0:59
